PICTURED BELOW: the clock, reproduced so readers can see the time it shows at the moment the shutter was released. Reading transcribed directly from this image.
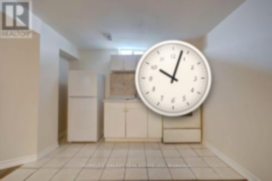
10:03
